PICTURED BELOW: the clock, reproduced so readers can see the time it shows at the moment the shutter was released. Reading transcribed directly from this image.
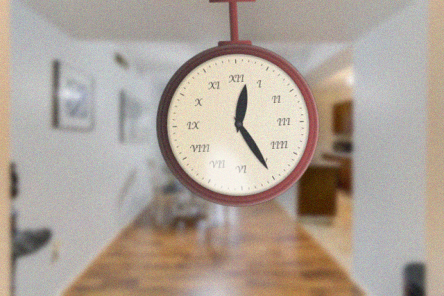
12:25
